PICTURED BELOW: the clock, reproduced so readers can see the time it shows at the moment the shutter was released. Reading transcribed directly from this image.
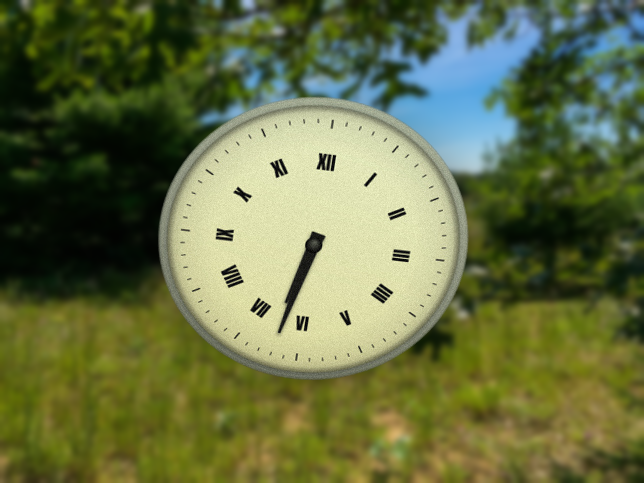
6:32
